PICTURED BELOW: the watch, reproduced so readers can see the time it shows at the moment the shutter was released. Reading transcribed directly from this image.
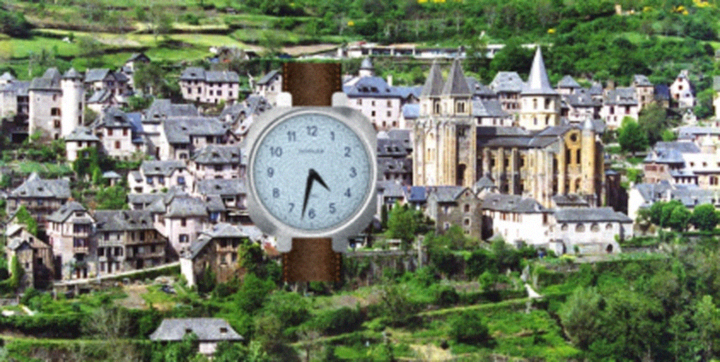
4:32
